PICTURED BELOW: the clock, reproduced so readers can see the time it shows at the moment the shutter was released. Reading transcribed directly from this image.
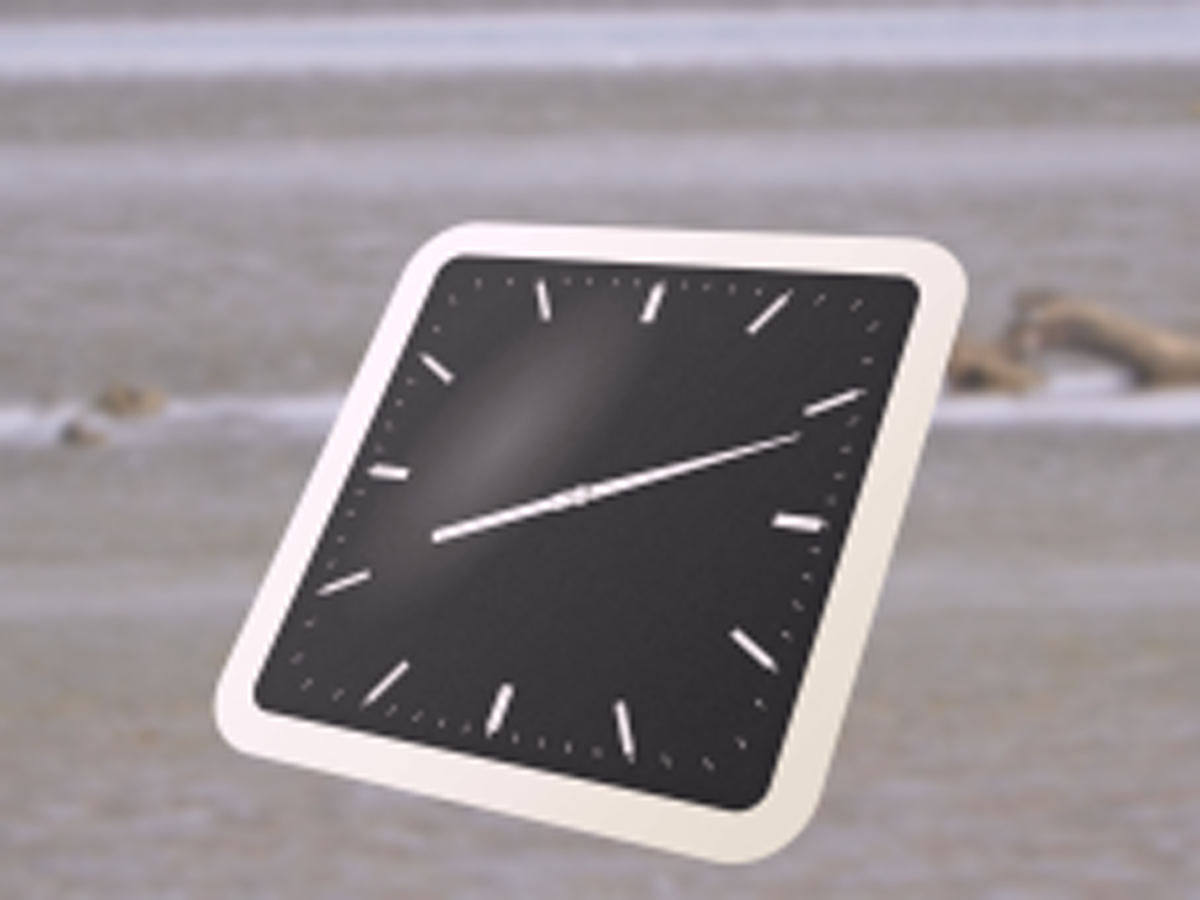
8:11
